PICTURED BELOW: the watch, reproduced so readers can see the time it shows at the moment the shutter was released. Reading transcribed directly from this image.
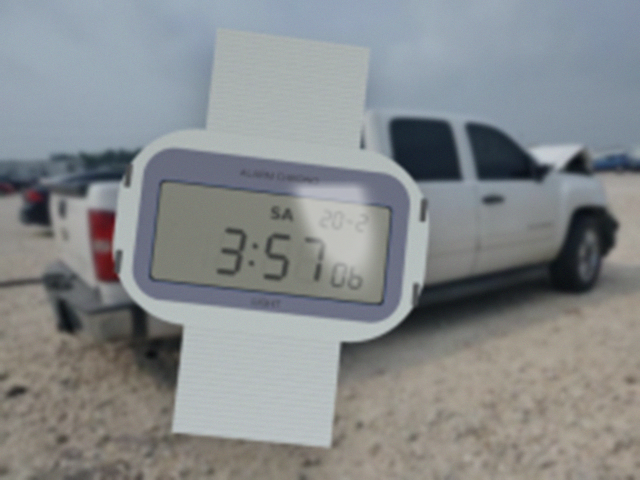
3:57:06
